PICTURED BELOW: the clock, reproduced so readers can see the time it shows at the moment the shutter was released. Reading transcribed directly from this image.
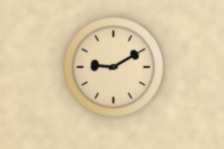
9:10
